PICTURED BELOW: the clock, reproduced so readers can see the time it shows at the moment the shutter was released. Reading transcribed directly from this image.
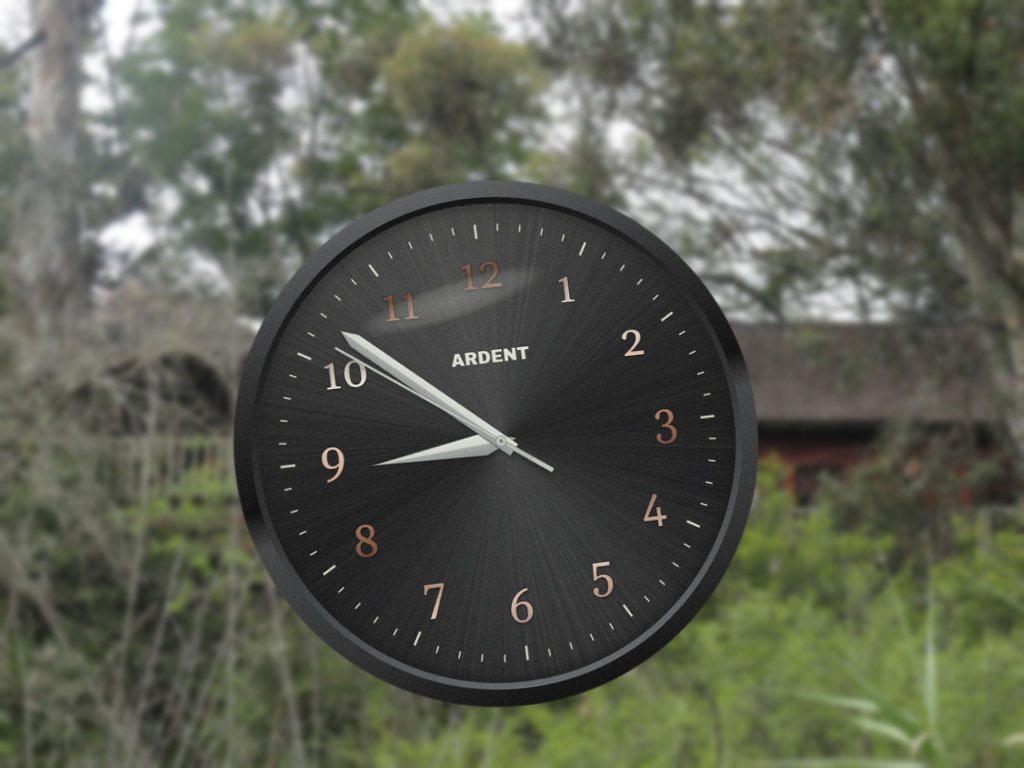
8:51:51
